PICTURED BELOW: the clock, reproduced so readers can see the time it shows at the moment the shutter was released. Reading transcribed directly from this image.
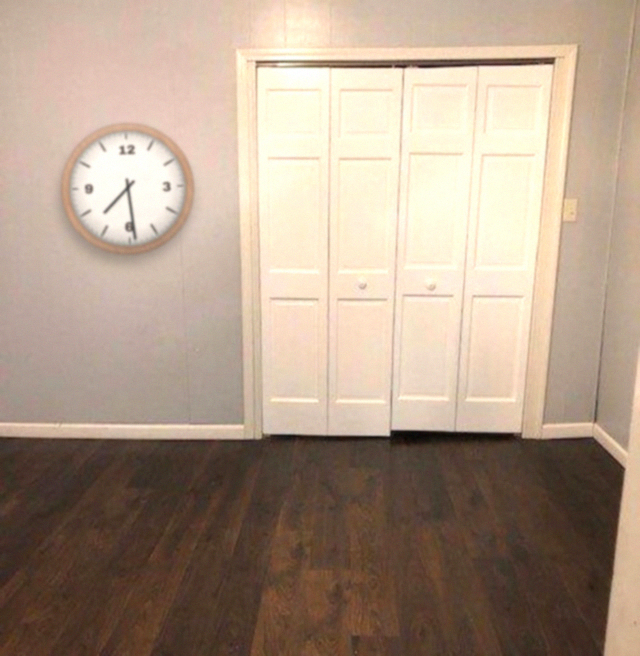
7:29
